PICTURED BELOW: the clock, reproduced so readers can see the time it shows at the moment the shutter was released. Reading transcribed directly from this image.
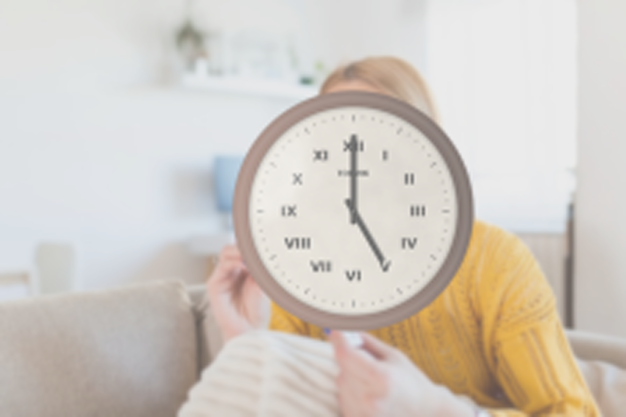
5:00
